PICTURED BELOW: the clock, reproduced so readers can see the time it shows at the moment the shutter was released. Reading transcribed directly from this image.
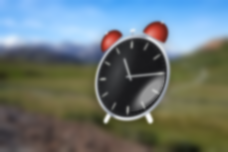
11:15
